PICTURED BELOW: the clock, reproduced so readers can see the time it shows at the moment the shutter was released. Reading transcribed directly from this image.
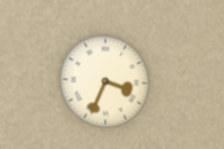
3:34
